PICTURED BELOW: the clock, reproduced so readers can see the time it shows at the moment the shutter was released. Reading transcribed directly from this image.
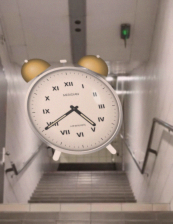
4:40
